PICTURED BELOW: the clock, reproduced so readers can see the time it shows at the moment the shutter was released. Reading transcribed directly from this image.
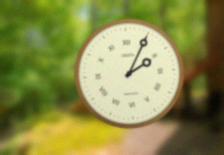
2:05
